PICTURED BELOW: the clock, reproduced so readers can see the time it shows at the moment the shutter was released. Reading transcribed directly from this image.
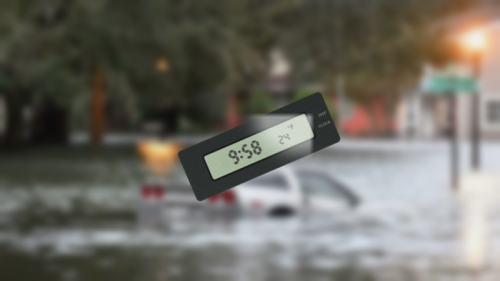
9:58
